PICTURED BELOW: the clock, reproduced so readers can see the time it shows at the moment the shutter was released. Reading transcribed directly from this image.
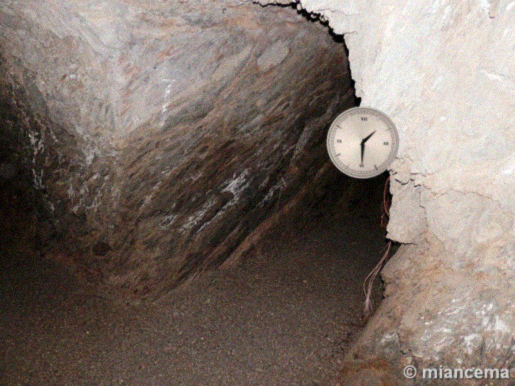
1:30
